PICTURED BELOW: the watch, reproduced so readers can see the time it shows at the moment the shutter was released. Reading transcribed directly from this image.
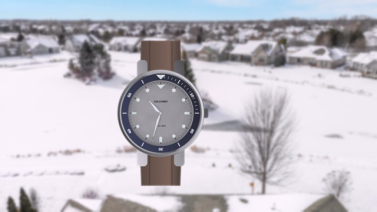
10:33
